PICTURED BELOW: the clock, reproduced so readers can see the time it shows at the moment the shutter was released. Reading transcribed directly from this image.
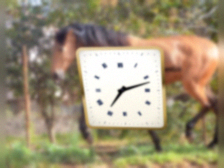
7:12
